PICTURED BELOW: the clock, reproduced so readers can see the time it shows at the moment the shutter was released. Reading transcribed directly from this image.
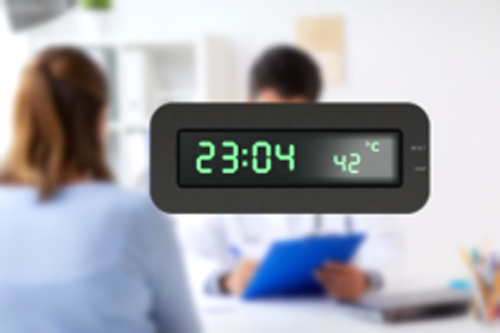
23:04
